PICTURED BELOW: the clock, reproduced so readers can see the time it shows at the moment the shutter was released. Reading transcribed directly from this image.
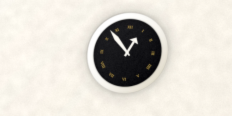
12:53
